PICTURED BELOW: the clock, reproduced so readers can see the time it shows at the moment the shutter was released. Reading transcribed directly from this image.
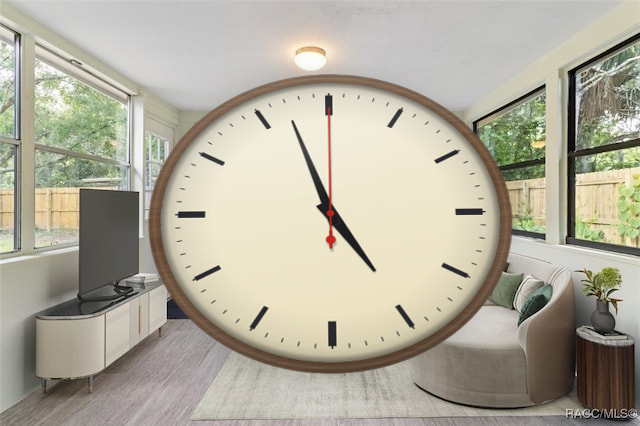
4:57:00
